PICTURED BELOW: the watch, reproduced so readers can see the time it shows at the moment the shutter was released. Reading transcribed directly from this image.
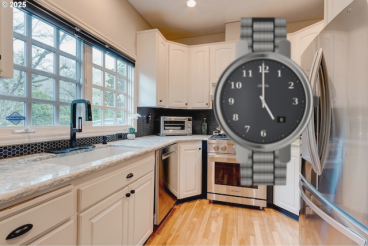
5:00
